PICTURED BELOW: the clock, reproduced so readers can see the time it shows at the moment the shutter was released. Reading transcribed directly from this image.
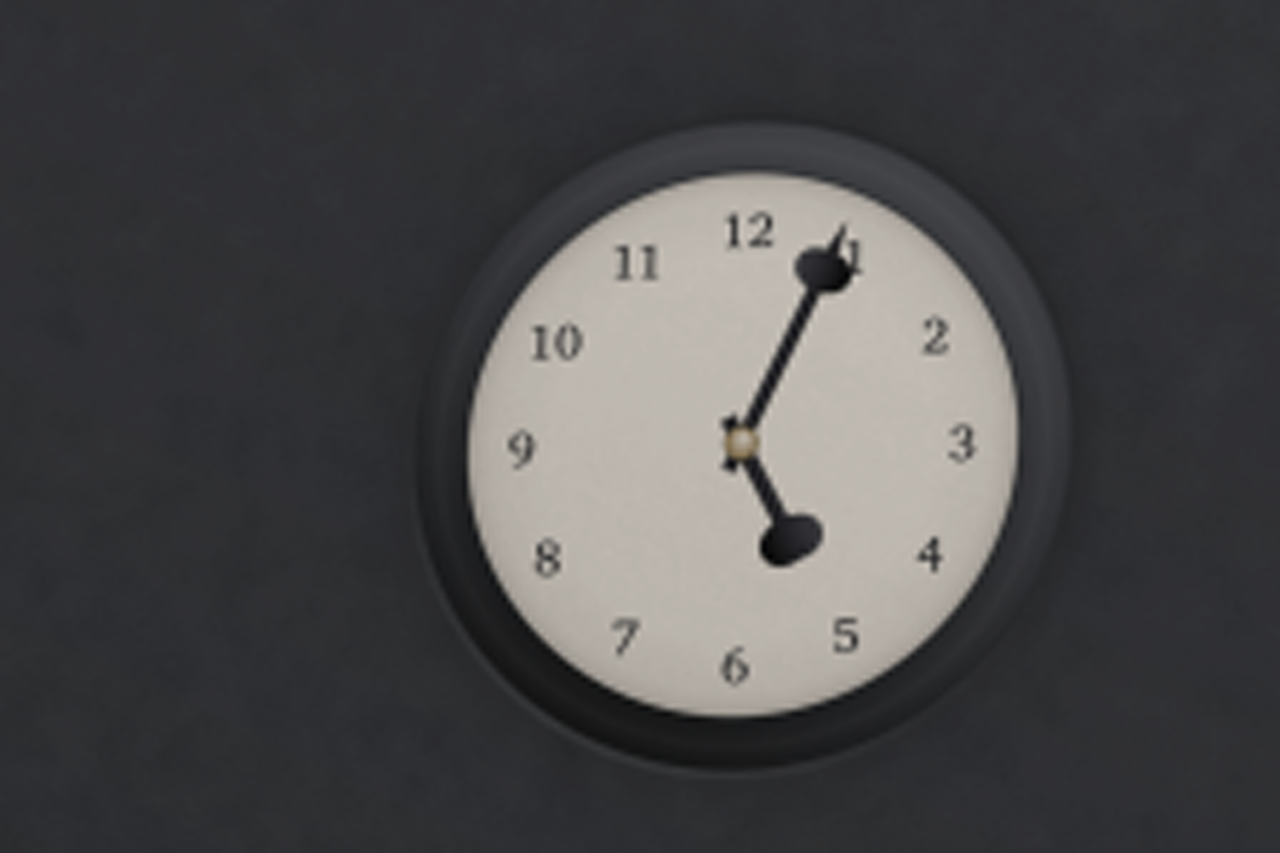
5:04
